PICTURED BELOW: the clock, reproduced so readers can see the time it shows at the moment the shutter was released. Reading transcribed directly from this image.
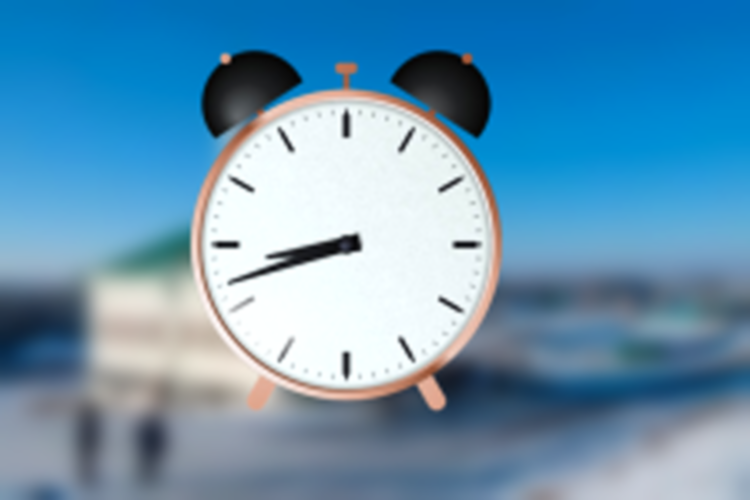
8:42
